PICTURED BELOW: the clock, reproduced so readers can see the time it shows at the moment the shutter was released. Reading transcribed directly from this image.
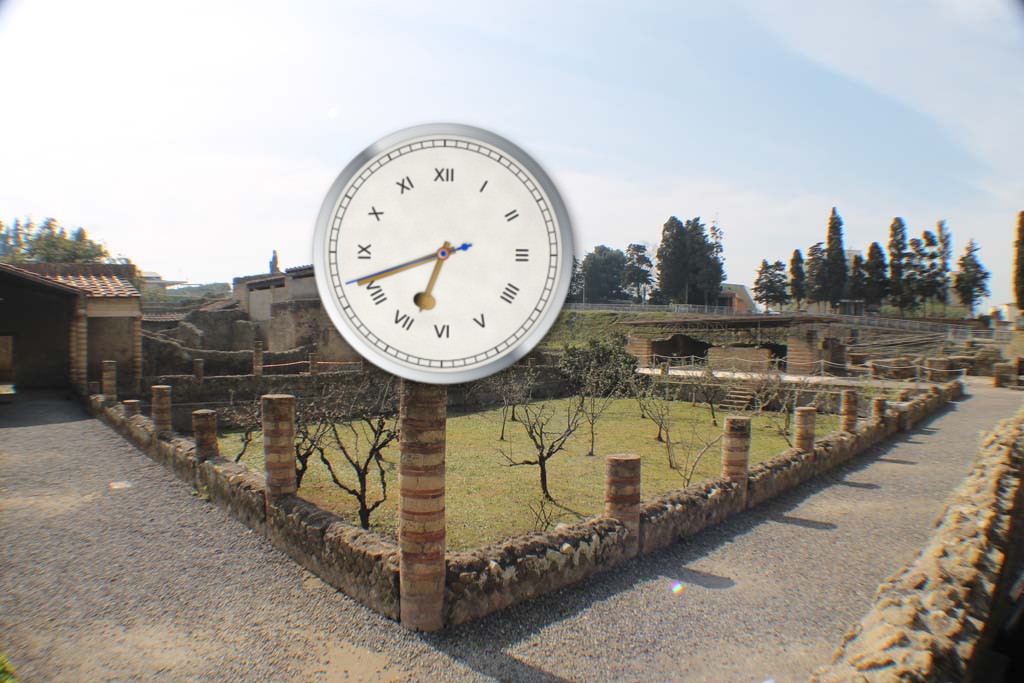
6:41:42
